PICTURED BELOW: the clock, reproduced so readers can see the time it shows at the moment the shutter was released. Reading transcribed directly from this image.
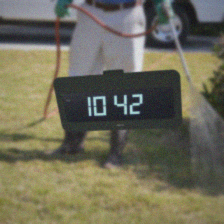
10:42
